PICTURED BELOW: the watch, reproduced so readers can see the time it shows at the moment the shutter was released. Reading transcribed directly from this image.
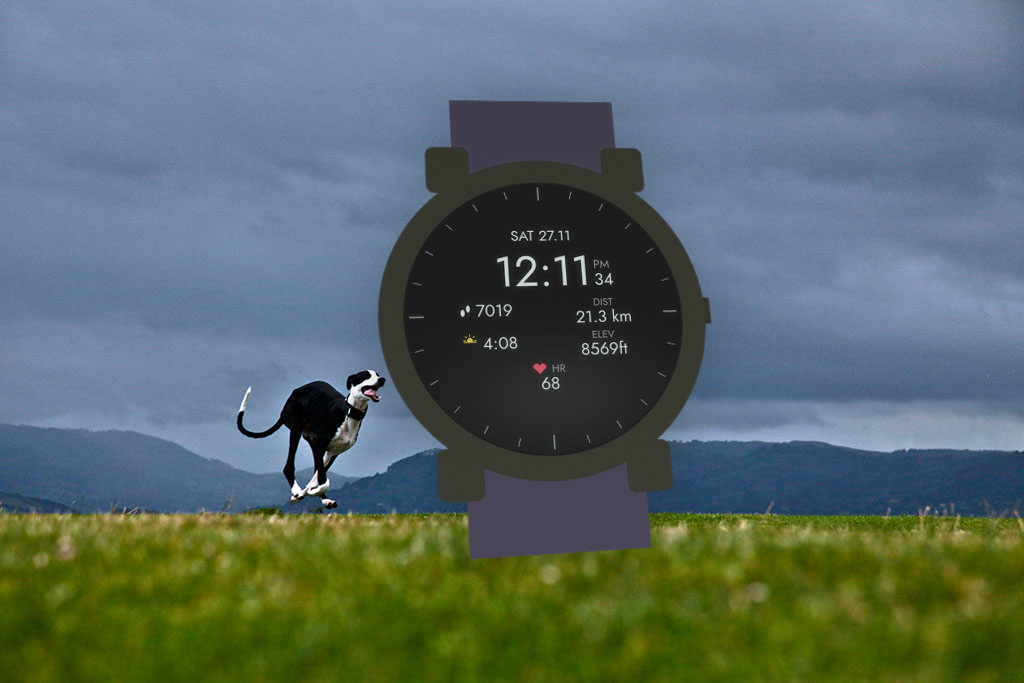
12:11:34
